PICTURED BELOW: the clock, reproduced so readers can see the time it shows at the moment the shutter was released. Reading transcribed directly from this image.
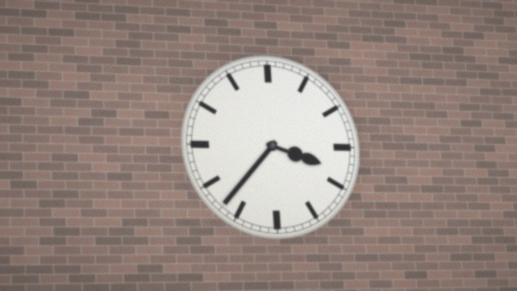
3:37
